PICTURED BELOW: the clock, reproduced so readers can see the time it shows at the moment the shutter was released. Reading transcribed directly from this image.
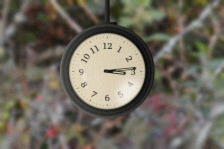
3:14
